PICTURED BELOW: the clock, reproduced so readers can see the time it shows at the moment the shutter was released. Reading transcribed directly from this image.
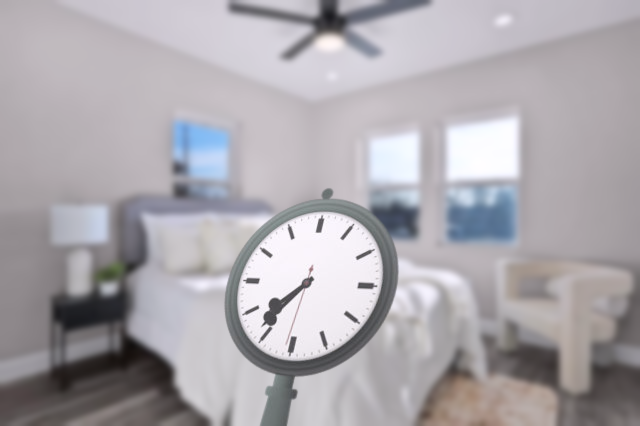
7:36:31
